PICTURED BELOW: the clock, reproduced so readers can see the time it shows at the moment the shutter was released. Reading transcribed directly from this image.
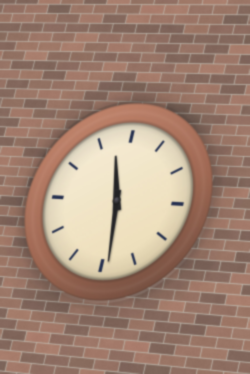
11:29
